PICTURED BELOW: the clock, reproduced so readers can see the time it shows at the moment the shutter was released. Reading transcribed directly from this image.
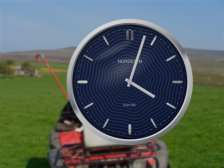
4:03
